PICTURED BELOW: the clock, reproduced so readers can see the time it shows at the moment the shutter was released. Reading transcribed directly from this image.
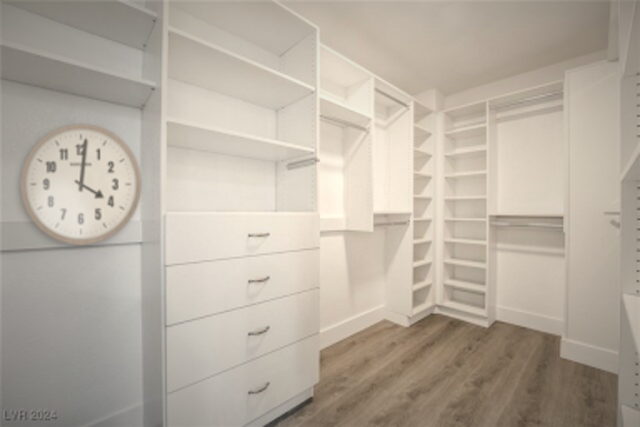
4:01
